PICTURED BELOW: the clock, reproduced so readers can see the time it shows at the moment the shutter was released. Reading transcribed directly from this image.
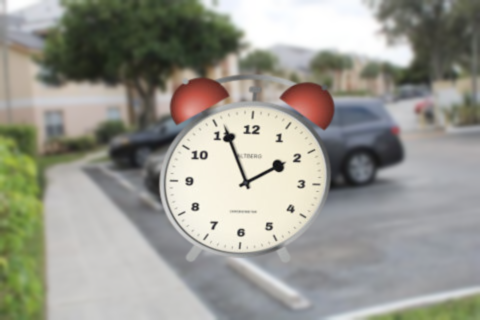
1:56
